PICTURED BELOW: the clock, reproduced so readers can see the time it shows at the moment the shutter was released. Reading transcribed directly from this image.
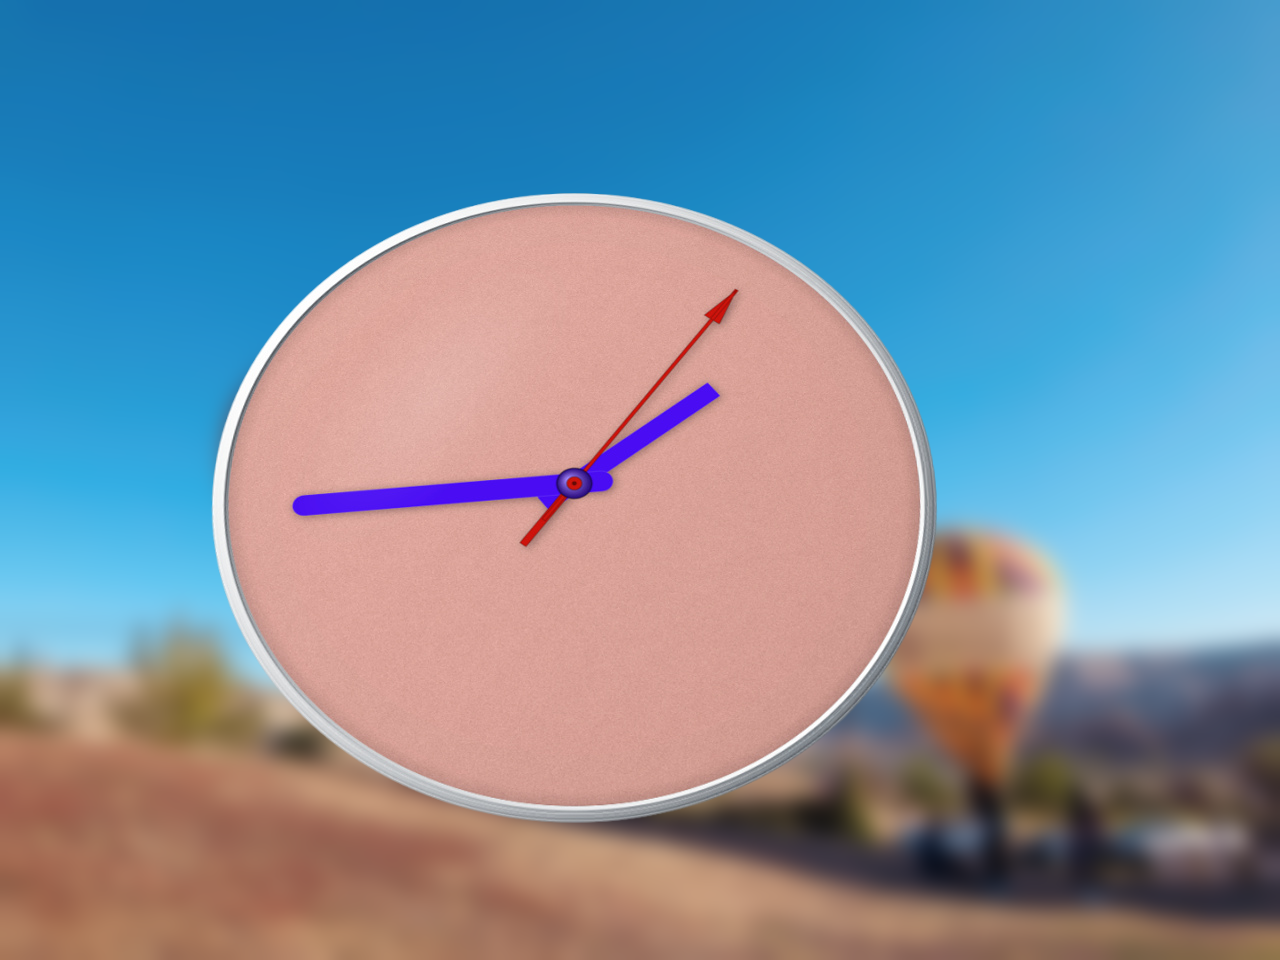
1:44:06
